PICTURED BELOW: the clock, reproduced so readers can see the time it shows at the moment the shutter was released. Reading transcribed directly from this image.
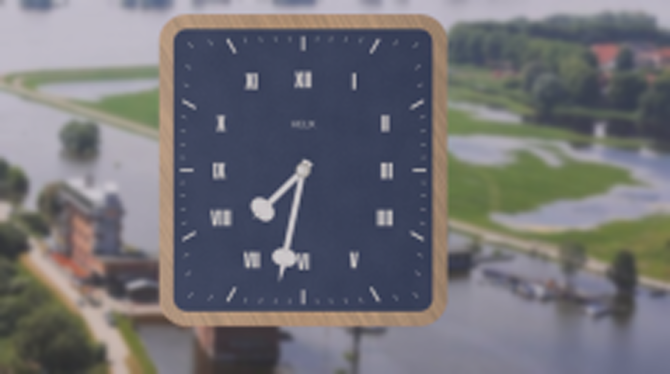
7:32
